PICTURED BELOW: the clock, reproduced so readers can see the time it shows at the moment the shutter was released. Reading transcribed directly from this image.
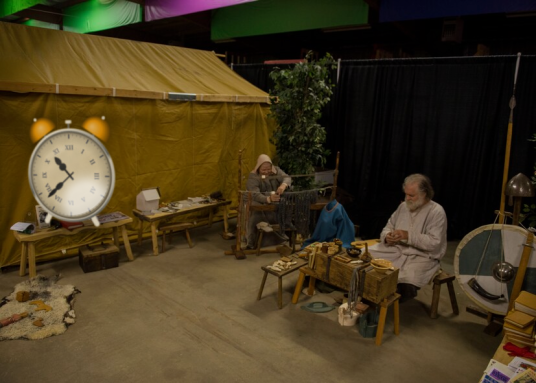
10:38
